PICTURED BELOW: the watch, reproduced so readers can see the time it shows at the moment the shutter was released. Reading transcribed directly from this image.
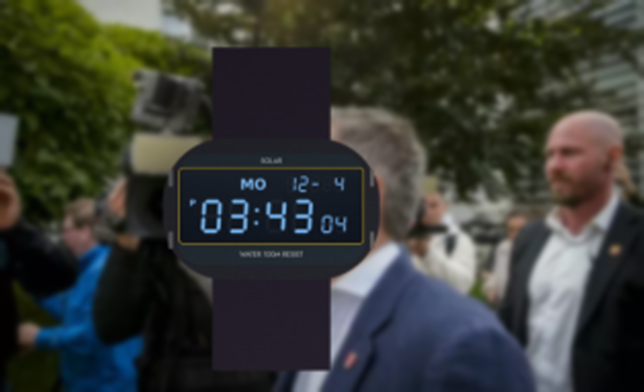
3:43:04
